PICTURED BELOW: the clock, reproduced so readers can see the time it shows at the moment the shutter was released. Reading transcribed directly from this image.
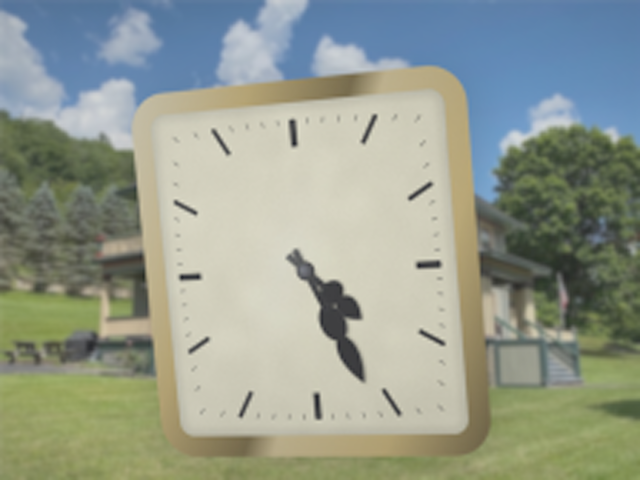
4:26
